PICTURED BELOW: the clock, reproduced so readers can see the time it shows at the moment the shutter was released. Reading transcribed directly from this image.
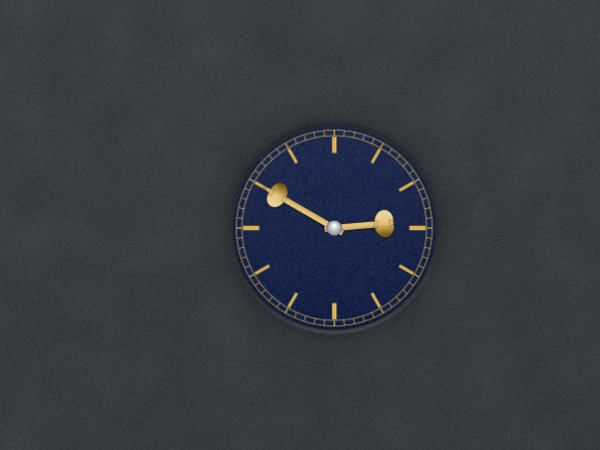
2:50
